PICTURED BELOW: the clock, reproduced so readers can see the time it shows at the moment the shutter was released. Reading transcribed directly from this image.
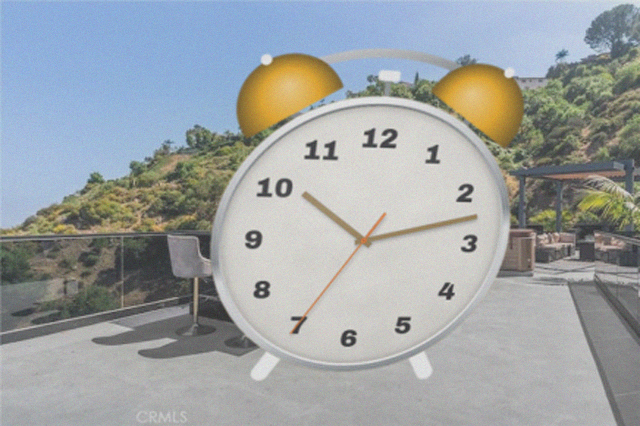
10:12:35
